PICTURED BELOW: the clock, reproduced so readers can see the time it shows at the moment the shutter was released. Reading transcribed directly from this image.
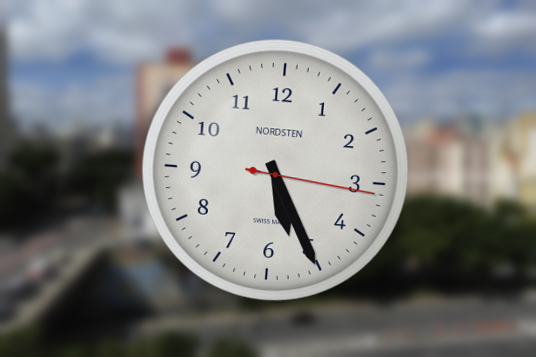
5:25:16
